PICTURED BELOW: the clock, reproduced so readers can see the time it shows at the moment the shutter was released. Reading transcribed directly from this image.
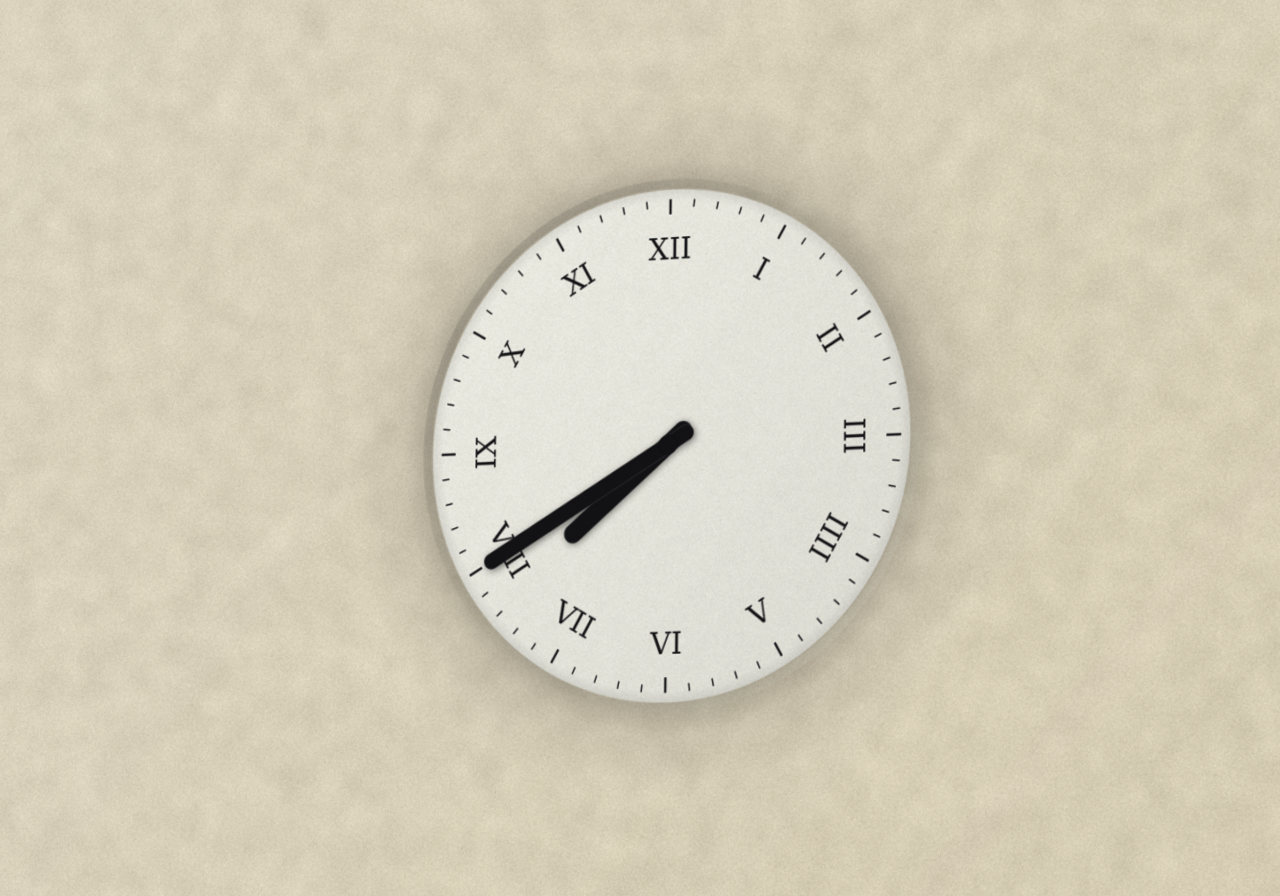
7:40
